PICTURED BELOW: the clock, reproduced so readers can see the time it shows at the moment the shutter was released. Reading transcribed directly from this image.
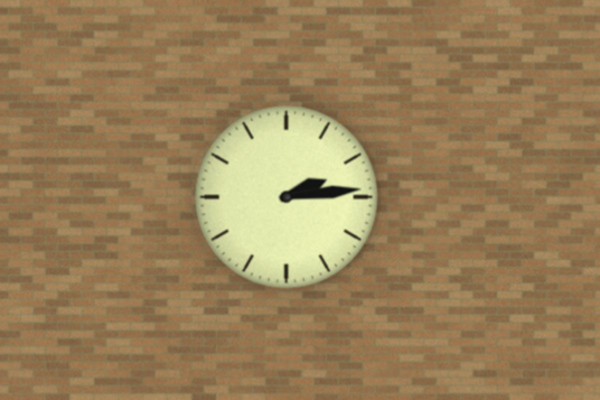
2:14
